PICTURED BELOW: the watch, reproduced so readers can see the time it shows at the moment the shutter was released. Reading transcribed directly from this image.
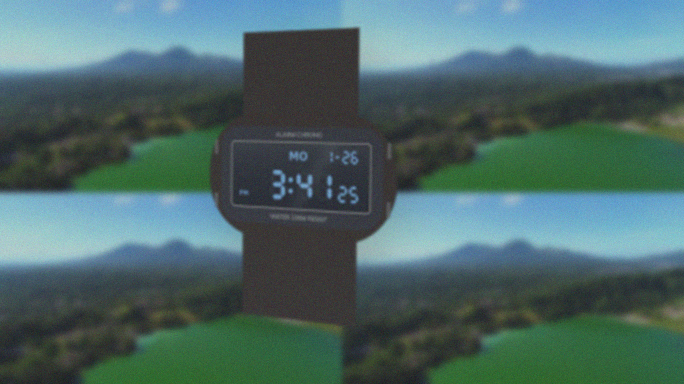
3:41:25
